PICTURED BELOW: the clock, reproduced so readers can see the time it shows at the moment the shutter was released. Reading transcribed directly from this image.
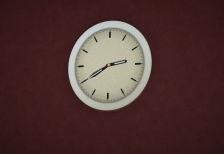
2:40
